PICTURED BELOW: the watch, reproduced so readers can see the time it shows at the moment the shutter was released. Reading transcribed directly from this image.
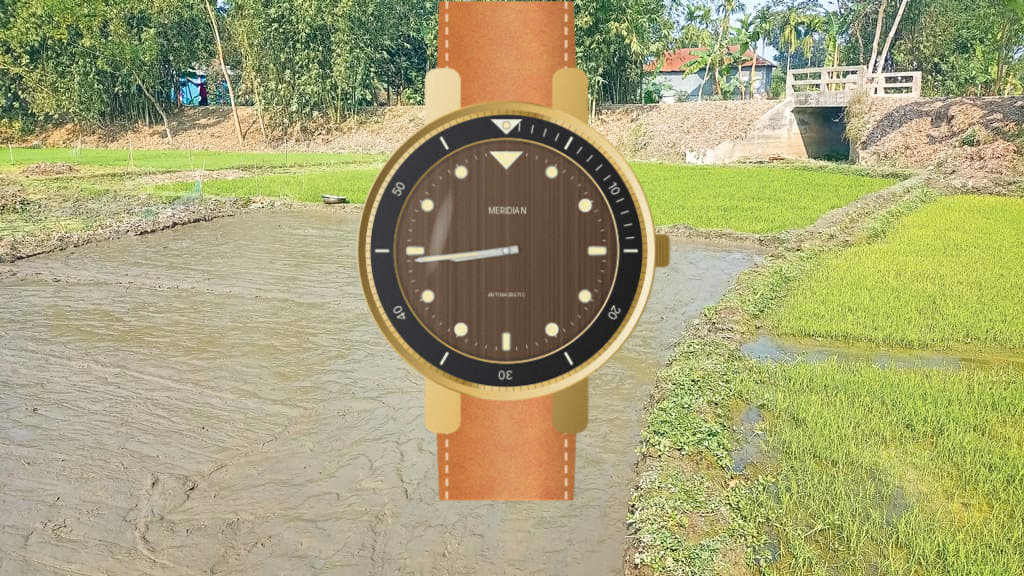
8:44
